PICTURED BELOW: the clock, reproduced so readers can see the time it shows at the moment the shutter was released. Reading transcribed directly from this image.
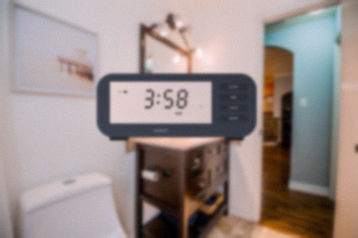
3:58
